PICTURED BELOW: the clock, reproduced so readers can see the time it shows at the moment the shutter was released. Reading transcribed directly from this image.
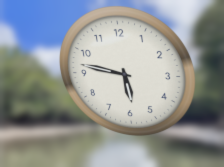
5:47
